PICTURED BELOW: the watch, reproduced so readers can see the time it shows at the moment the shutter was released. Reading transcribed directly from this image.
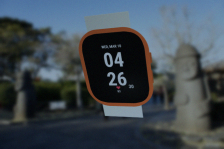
4:26
